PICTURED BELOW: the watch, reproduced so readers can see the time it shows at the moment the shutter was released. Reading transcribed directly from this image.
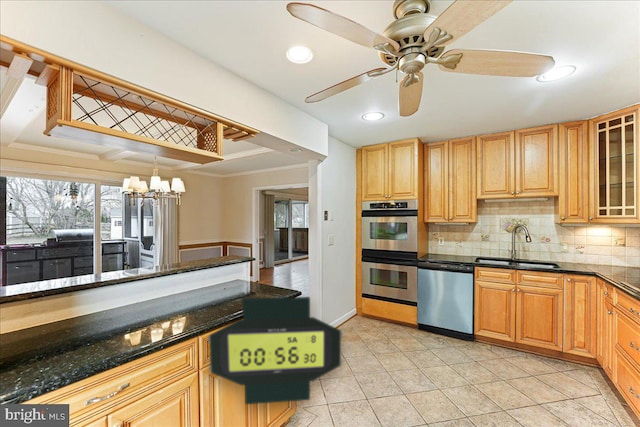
0:56
